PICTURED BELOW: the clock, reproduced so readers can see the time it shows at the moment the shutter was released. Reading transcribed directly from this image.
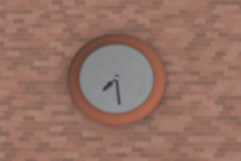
7:29
